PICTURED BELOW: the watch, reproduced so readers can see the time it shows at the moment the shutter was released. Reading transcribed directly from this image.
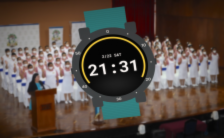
21:31
